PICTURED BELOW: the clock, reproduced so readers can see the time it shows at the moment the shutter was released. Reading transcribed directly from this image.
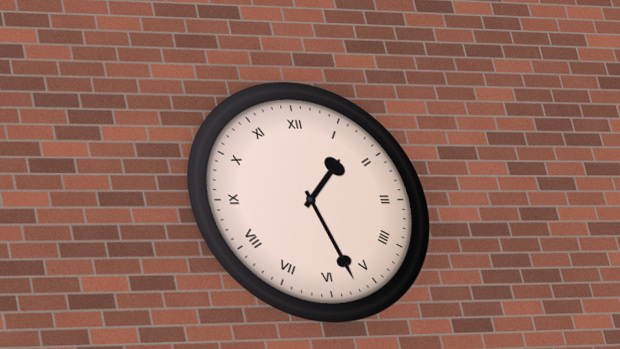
1:27
